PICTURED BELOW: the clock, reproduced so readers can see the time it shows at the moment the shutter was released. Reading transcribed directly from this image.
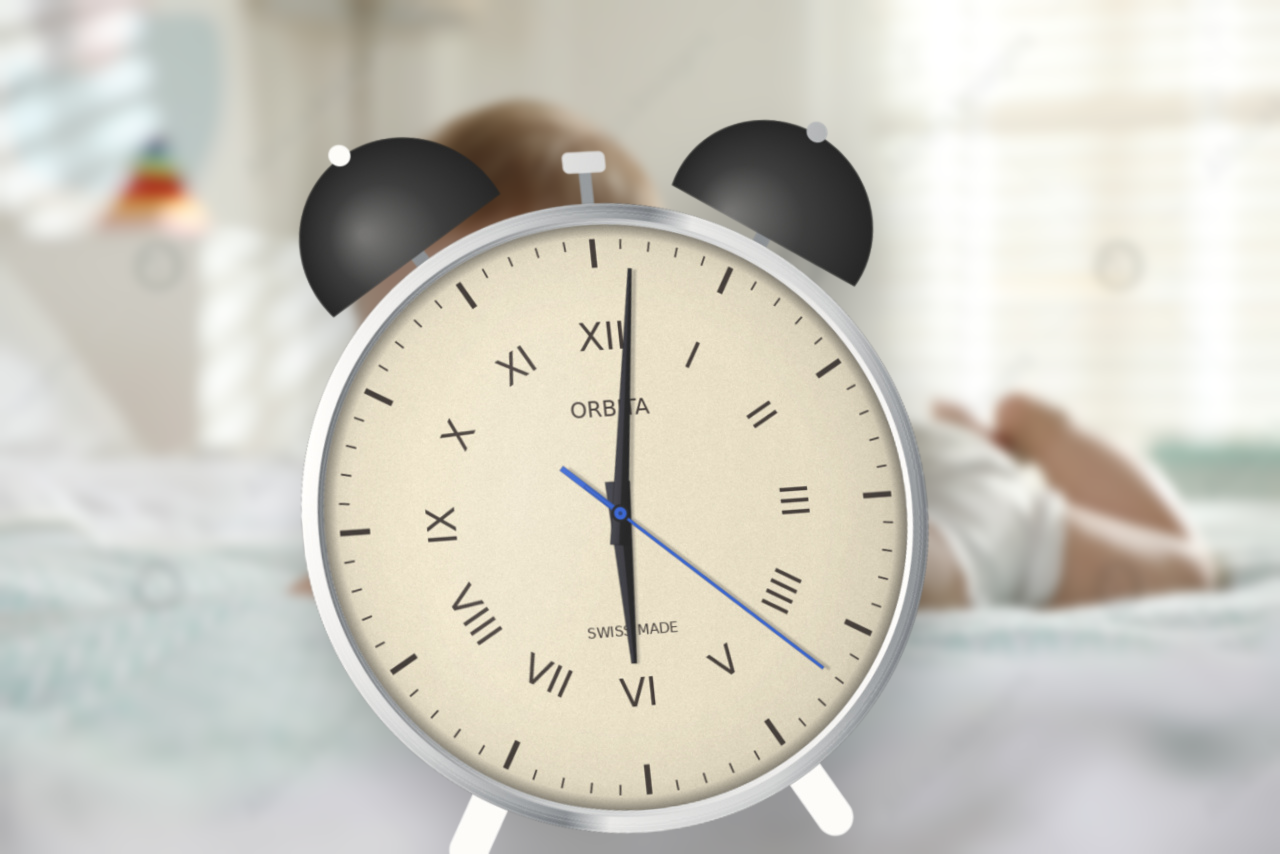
6:01:22
